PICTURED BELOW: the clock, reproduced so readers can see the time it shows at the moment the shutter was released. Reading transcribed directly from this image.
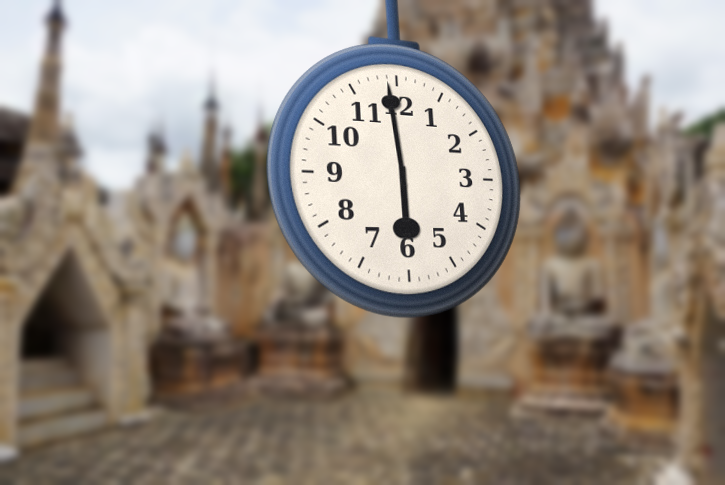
5:59
